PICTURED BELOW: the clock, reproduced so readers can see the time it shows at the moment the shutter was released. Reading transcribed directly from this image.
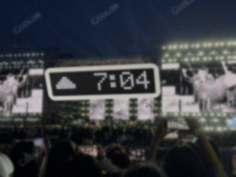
7:04
